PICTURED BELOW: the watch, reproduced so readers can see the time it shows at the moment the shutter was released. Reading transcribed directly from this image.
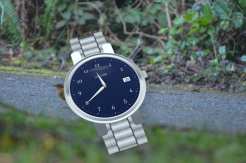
11:40
